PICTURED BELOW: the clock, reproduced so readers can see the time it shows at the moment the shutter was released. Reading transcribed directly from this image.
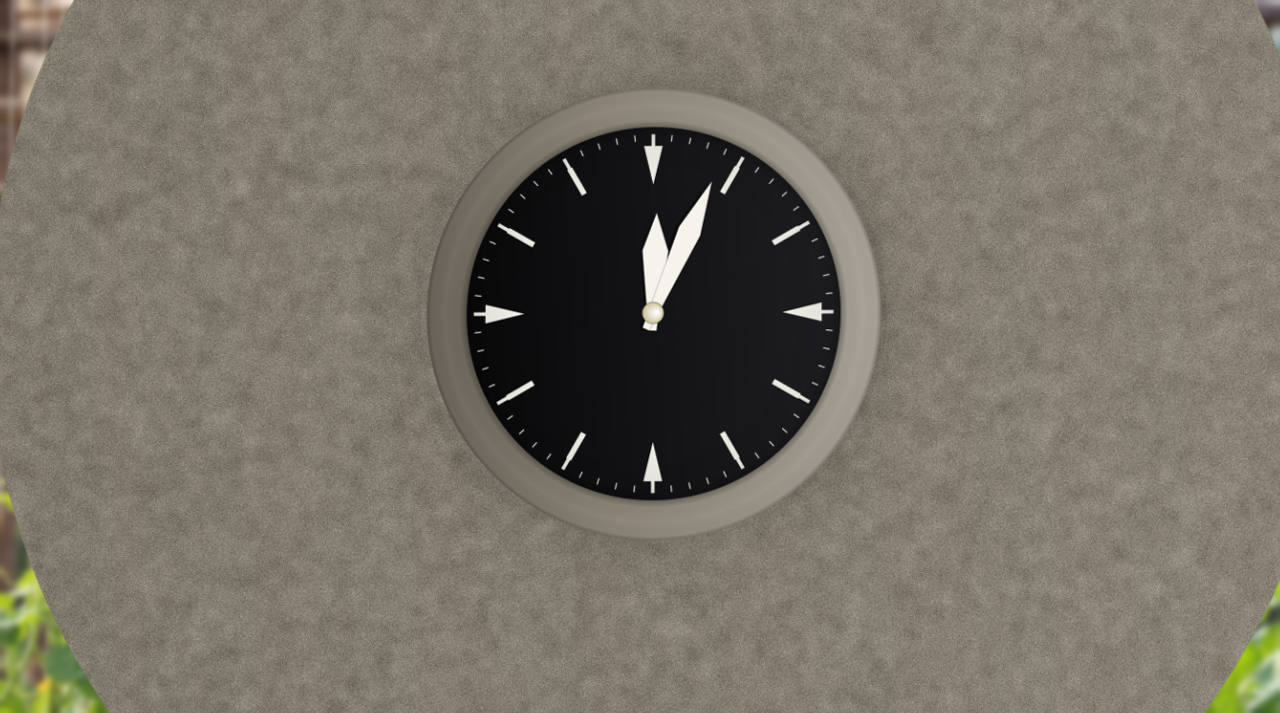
12:04
